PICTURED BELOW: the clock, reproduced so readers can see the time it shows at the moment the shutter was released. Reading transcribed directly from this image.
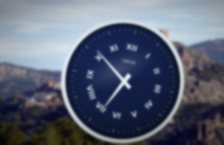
6:51
